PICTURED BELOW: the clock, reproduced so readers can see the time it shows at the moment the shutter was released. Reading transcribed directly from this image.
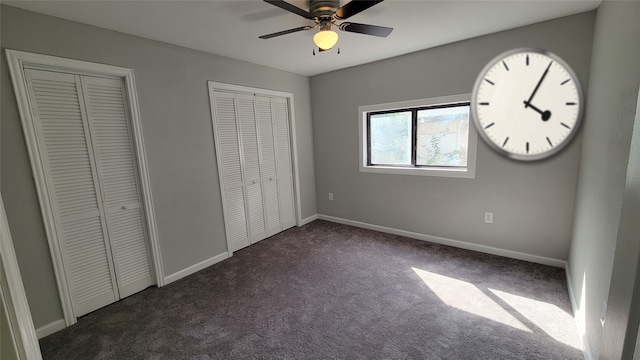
4:05
